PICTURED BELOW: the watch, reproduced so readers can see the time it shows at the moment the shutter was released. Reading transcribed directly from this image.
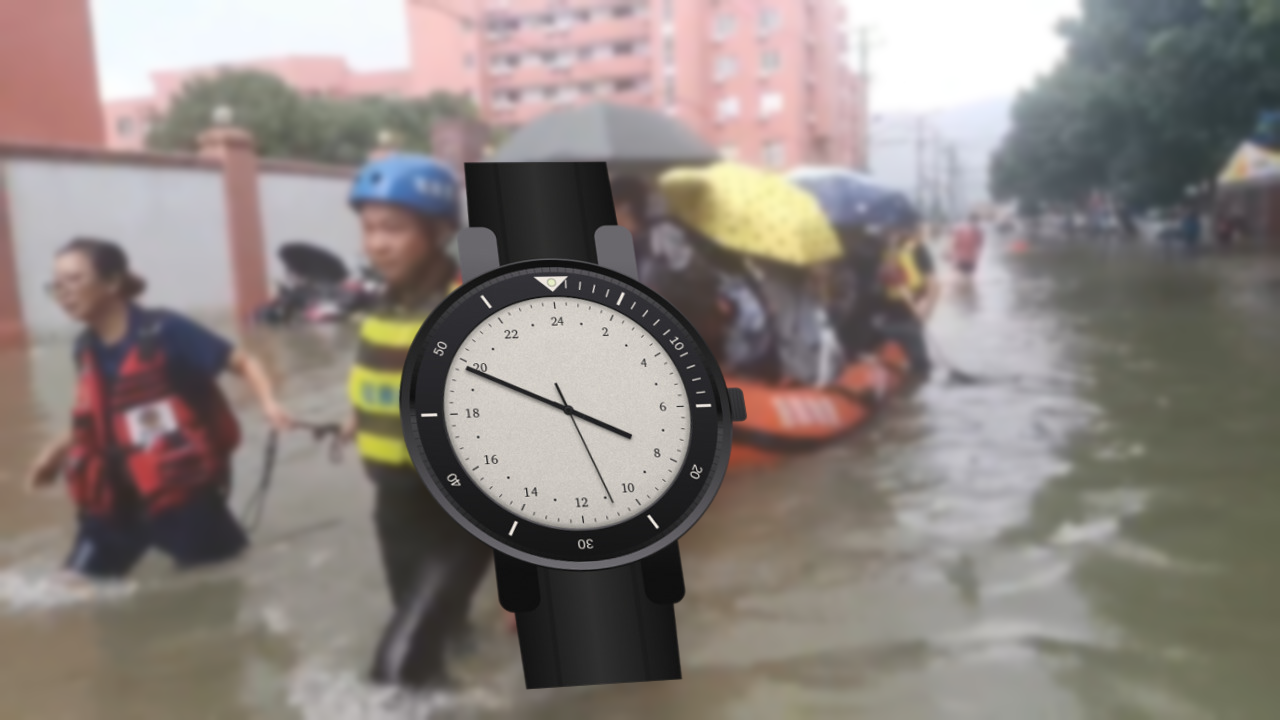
7:49:27
